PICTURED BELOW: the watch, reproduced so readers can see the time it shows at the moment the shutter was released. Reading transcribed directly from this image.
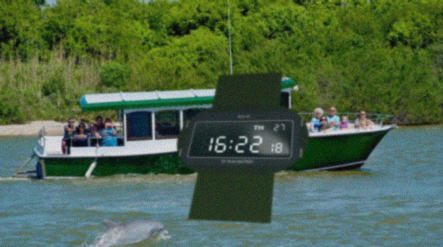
16:22:18
